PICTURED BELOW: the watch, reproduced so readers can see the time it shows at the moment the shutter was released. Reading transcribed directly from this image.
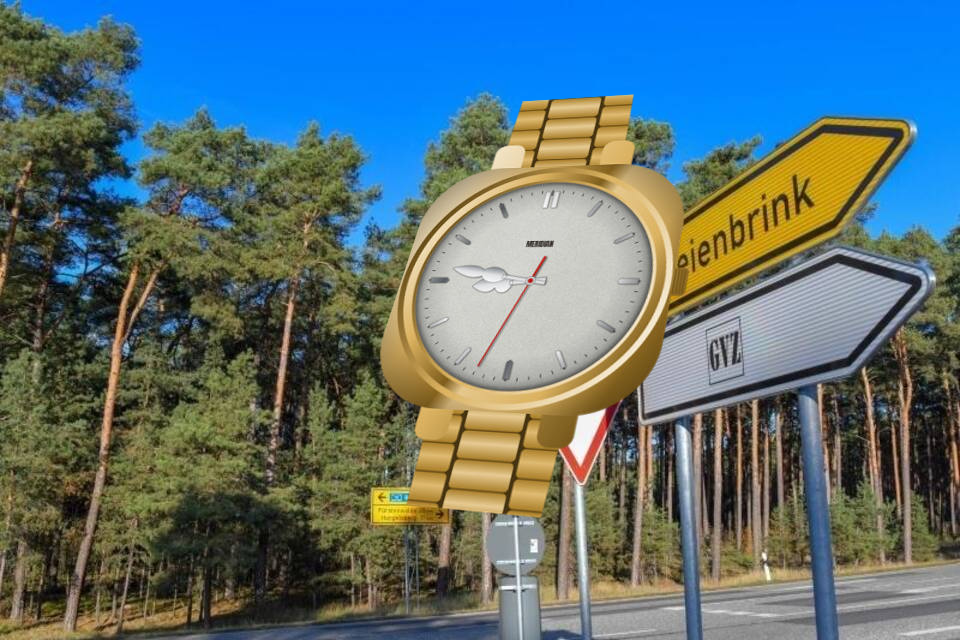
8:46:33
